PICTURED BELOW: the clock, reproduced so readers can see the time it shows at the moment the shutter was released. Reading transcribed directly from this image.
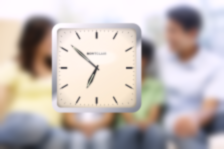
6:52
